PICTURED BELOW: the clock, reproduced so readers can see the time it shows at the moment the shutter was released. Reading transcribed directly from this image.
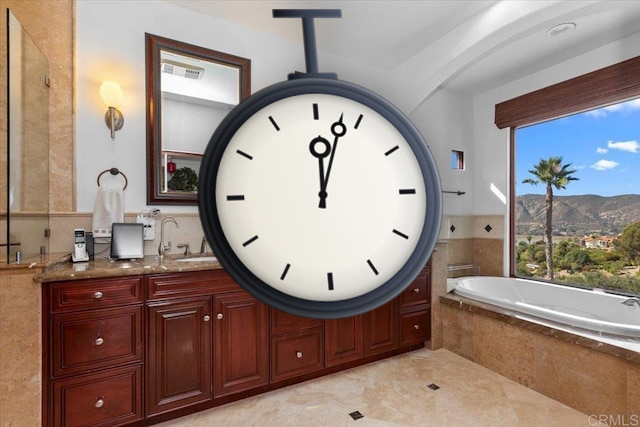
12:03
